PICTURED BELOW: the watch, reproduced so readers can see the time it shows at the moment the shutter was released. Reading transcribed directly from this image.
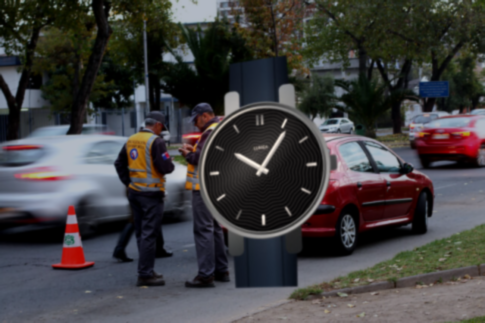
10:06
